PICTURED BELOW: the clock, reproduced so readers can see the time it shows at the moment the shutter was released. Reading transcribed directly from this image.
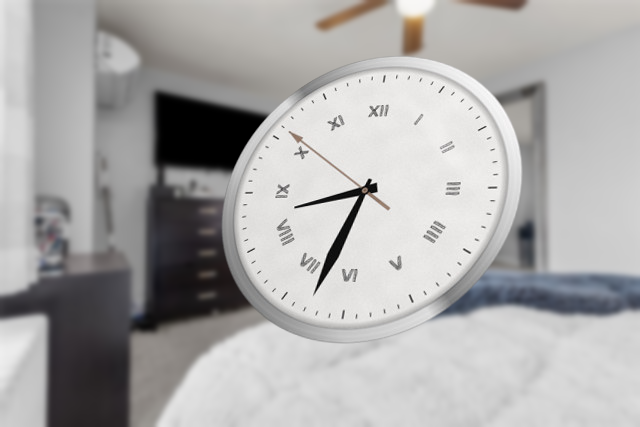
8:32:51
